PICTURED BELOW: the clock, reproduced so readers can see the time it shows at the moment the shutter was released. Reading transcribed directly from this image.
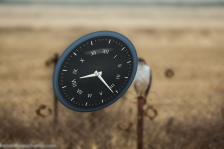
8:21
